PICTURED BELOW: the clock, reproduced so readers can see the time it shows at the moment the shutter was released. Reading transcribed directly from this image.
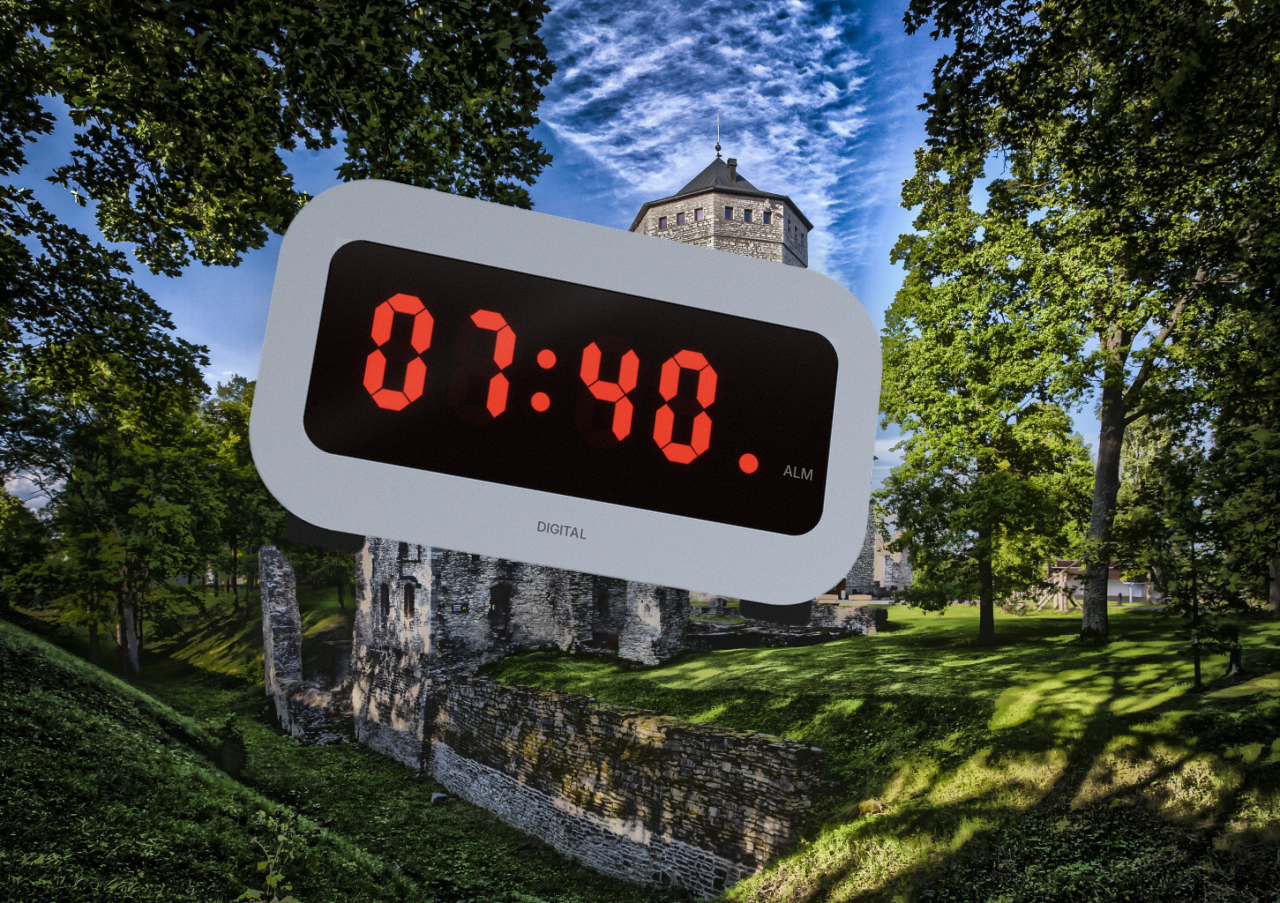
7:40
